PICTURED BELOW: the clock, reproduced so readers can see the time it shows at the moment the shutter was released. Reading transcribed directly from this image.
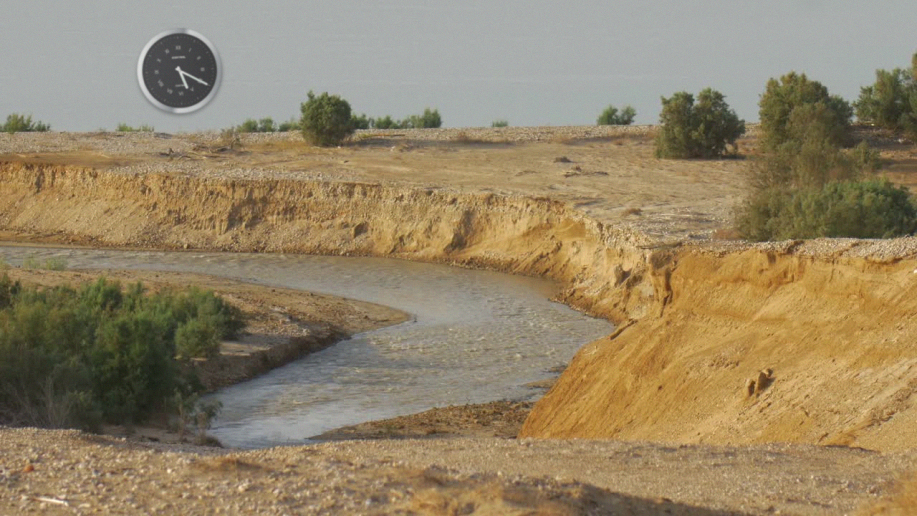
5:20
